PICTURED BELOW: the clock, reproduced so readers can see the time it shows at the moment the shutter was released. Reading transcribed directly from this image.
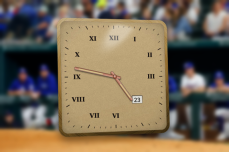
4:47
